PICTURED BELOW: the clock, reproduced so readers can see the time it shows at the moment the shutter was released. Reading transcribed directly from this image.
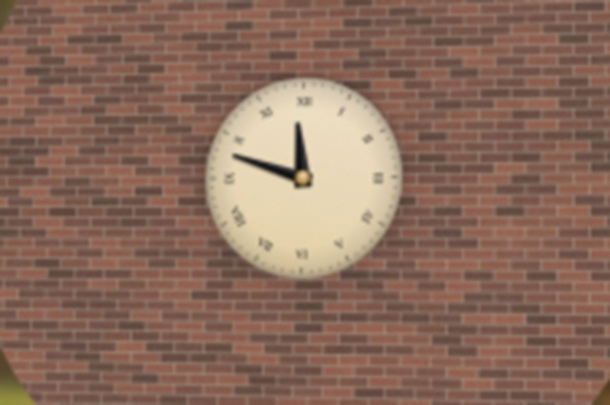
11:48
